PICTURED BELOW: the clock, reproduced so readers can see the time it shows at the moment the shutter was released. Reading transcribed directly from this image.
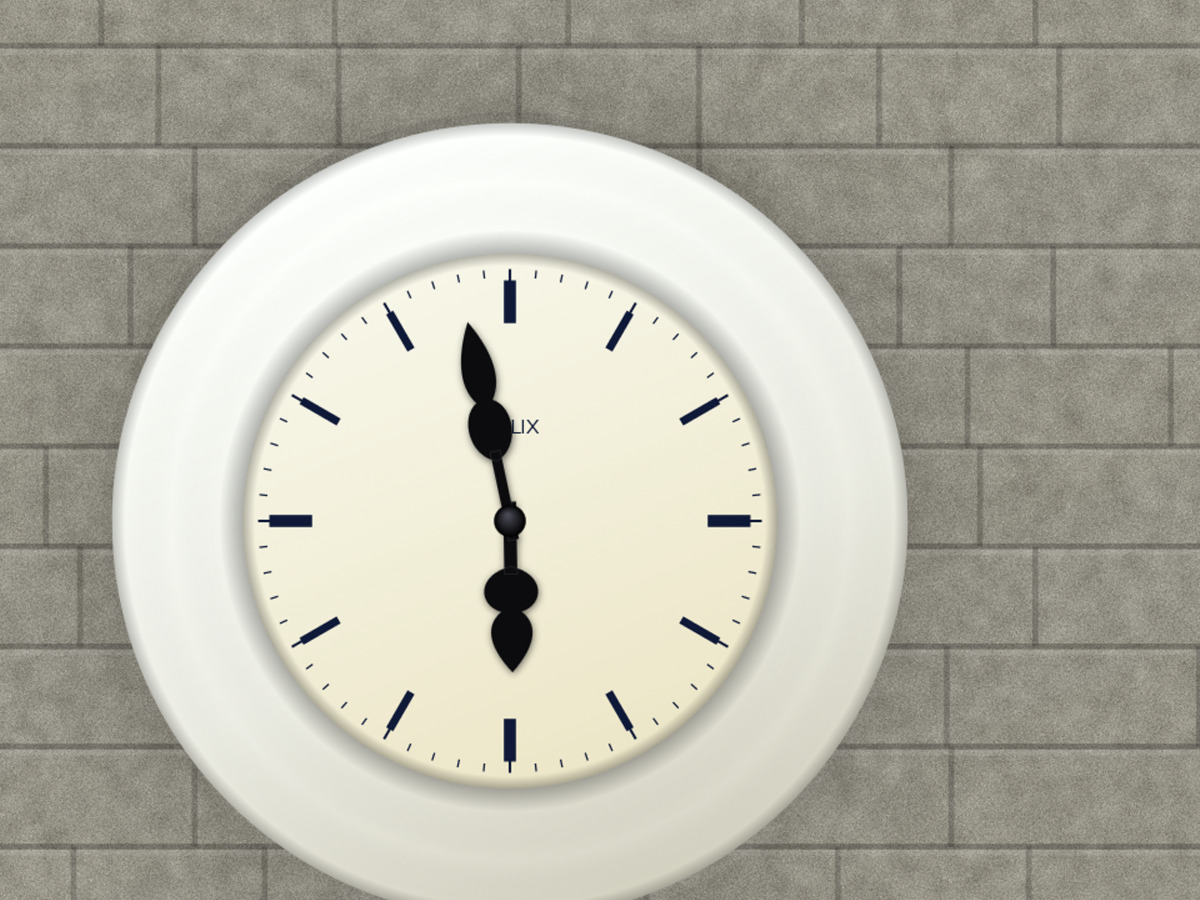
5:58
